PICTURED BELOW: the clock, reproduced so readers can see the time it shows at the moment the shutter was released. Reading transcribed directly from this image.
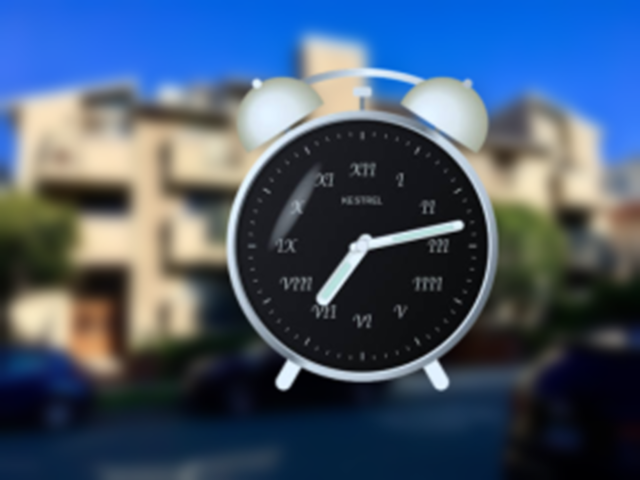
7:13
